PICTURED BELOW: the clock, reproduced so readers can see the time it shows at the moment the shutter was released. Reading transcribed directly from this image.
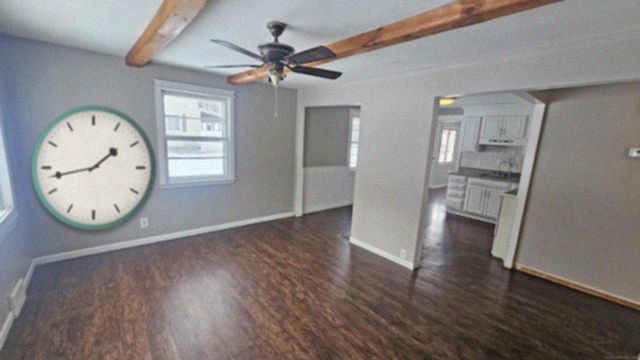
1:43
